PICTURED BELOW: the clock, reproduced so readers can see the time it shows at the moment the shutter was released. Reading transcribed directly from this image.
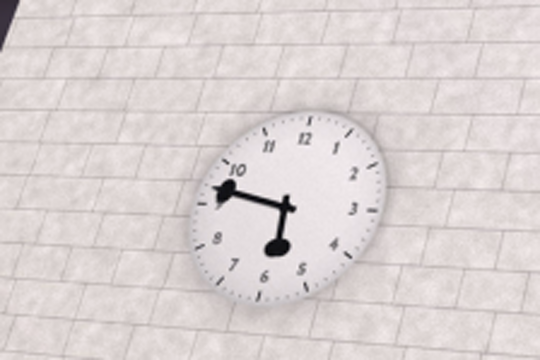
5:47
